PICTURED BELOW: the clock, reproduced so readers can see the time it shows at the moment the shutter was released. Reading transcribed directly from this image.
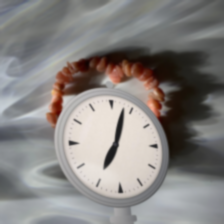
7:03
